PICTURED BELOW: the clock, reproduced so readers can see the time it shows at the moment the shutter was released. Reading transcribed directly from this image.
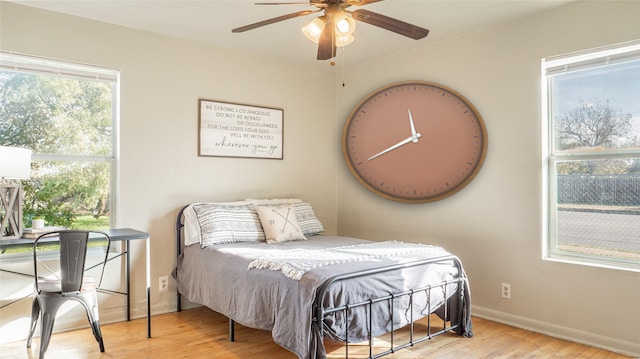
11:40
